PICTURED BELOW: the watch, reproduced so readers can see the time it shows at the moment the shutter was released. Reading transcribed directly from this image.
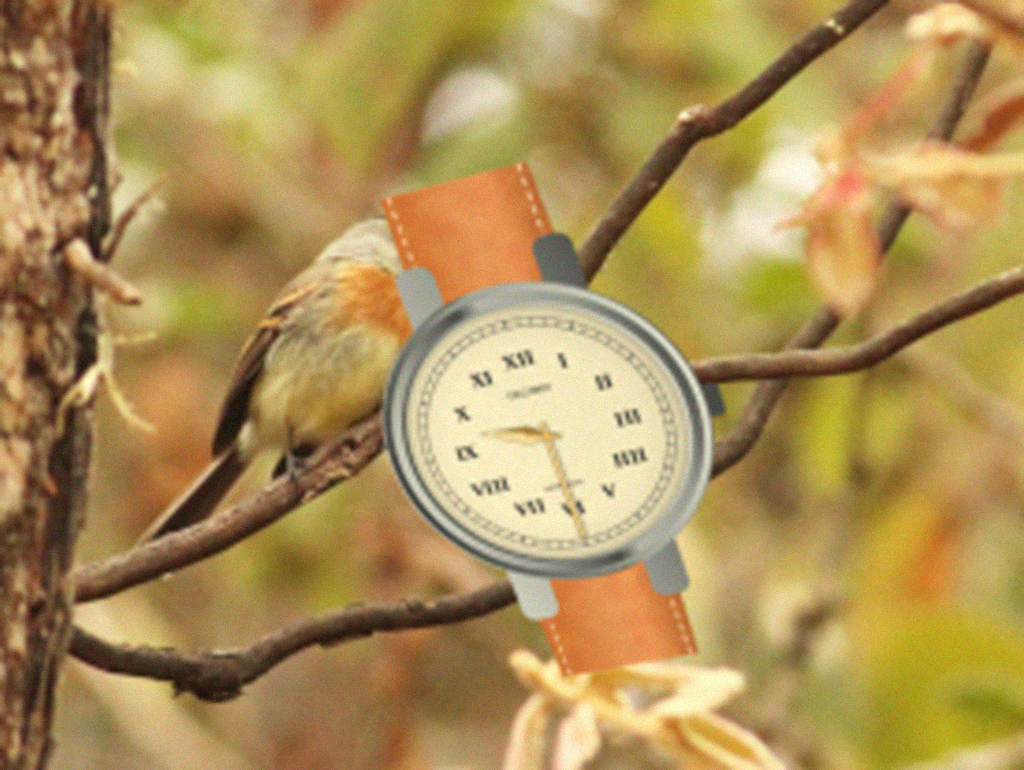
9:30
